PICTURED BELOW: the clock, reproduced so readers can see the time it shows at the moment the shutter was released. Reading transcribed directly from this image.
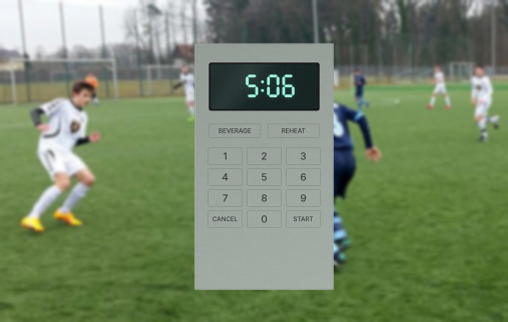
5:06
